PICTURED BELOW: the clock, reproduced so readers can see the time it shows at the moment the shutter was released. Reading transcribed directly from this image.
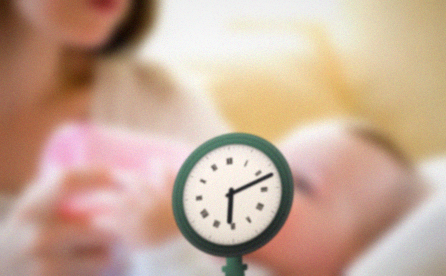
6:12
